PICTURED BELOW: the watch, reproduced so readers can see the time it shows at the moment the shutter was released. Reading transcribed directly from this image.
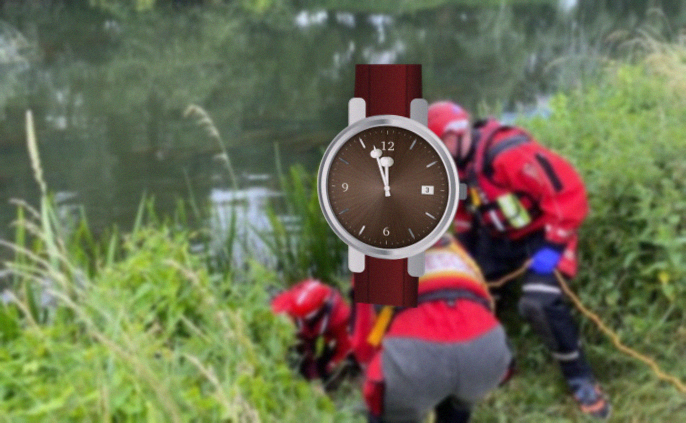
11:57
